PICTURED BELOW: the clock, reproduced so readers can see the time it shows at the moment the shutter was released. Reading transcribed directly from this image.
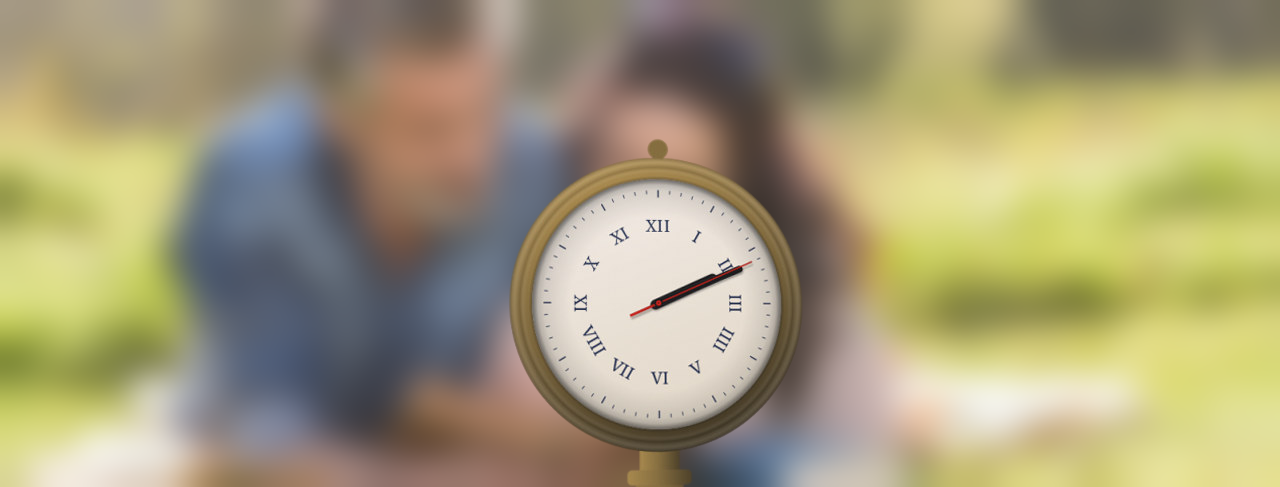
2:11:11
